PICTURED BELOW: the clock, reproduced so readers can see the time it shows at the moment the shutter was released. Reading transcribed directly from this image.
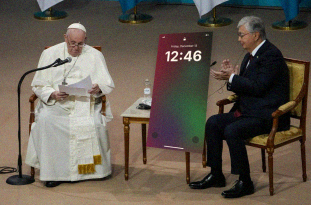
12:46
